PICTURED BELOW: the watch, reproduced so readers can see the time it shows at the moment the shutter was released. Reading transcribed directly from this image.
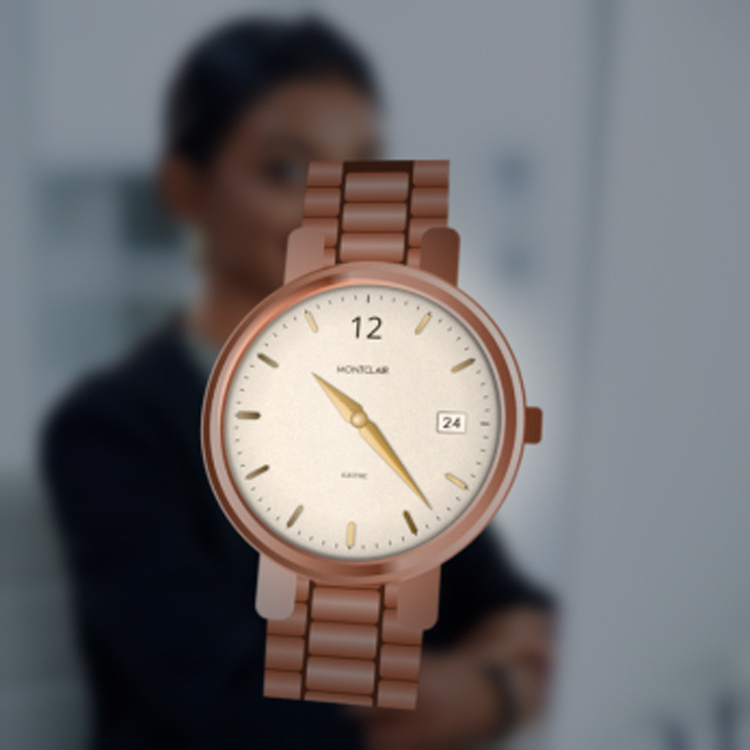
10:23
